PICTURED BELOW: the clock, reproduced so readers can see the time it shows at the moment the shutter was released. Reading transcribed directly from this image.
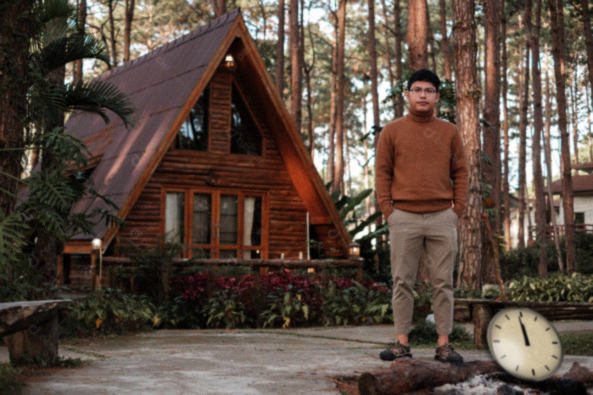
11:59
